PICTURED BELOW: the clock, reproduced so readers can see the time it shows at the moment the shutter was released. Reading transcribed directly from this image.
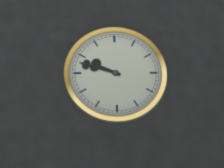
9:48
